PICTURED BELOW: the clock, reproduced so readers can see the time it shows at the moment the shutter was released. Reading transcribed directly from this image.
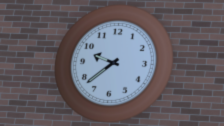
9:38
